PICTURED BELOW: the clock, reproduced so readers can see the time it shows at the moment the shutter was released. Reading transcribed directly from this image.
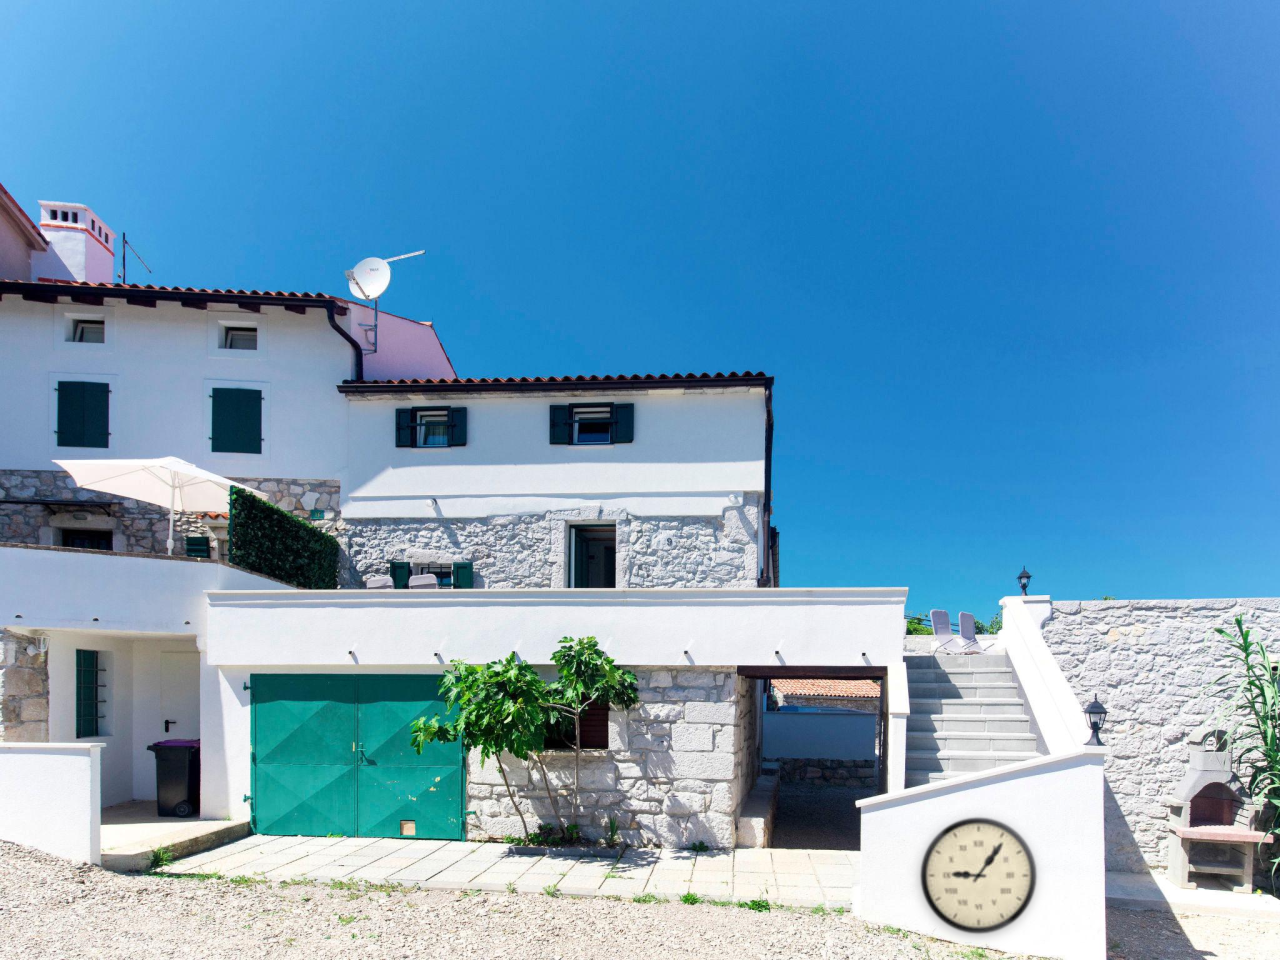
9:06
